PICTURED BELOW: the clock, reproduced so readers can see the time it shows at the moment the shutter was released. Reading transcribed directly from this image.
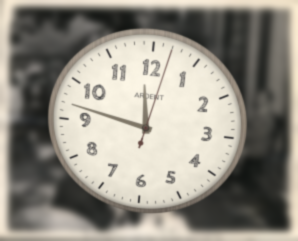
11:47:02
